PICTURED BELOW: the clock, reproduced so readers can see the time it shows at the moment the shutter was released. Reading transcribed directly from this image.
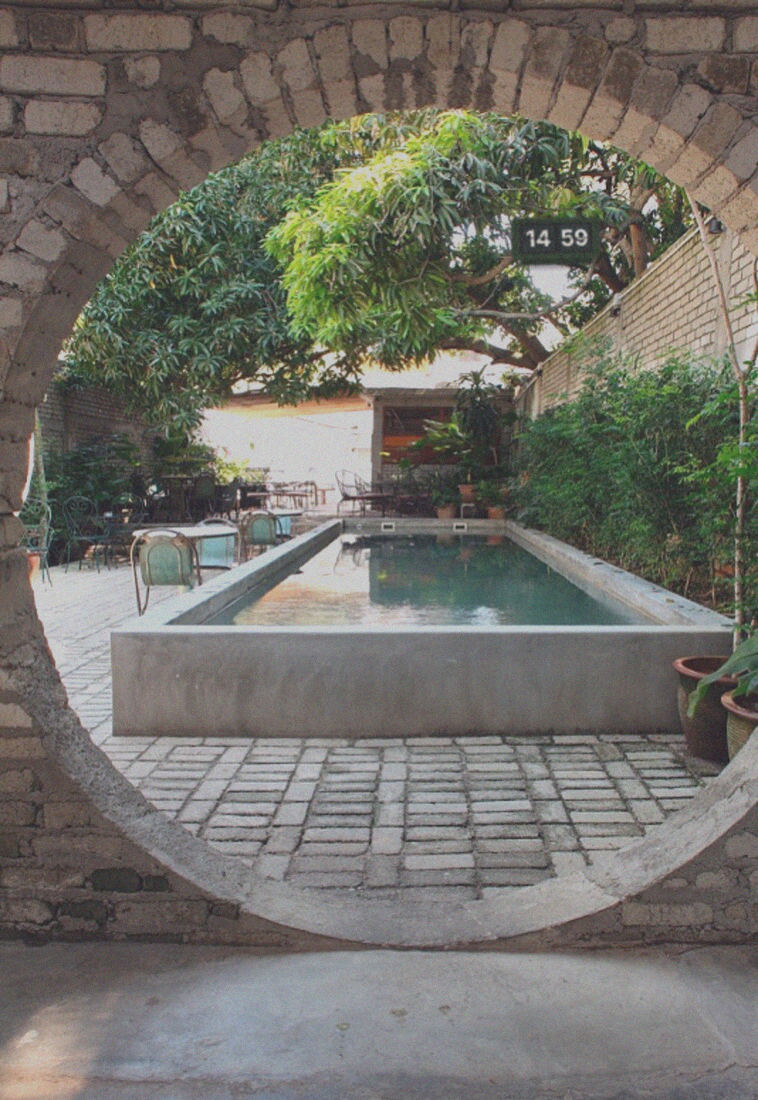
14:59
